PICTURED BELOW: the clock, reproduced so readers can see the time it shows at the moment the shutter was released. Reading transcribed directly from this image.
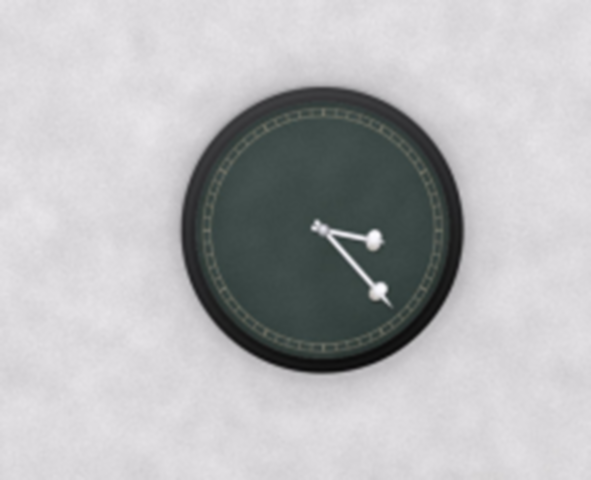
3:23
